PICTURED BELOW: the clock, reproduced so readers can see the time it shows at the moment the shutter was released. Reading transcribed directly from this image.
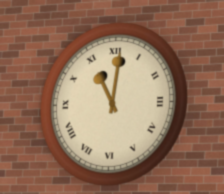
11:01
